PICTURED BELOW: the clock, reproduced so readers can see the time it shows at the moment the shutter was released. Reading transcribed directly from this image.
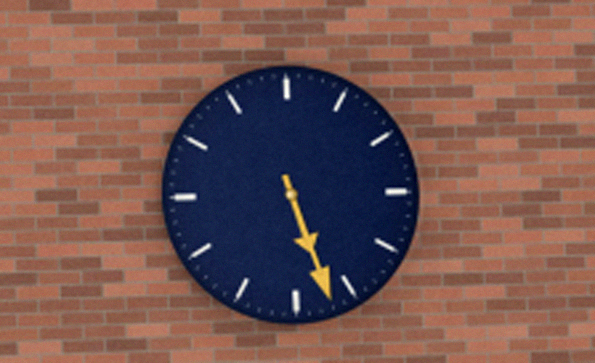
5:27
